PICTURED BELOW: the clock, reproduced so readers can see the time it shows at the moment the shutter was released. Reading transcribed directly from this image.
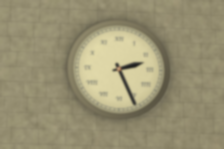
2:26
